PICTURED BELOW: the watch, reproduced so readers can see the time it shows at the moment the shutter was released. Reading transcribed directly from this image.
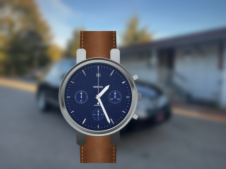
1:26
